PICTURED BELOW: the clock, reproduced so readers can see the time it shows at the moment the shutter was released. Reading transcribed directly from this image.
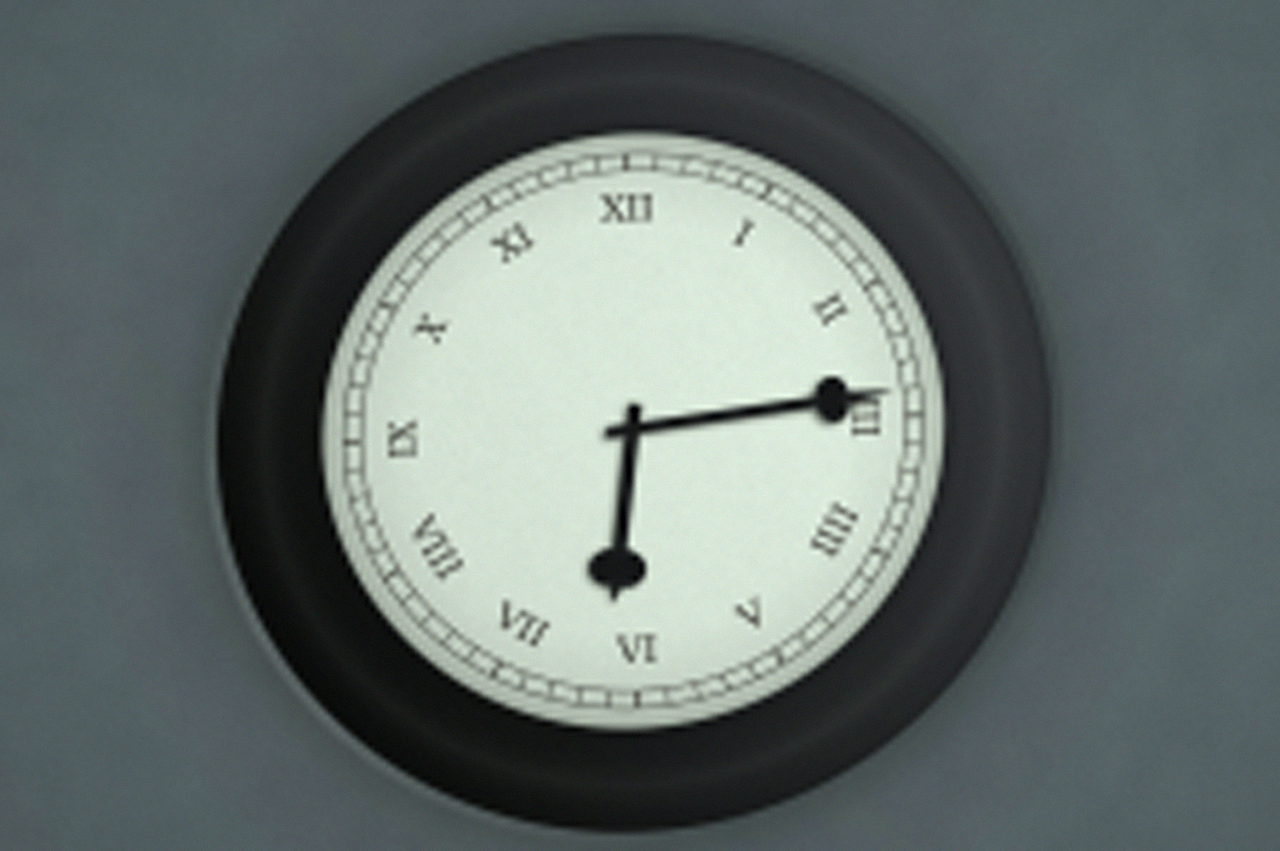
6:14
